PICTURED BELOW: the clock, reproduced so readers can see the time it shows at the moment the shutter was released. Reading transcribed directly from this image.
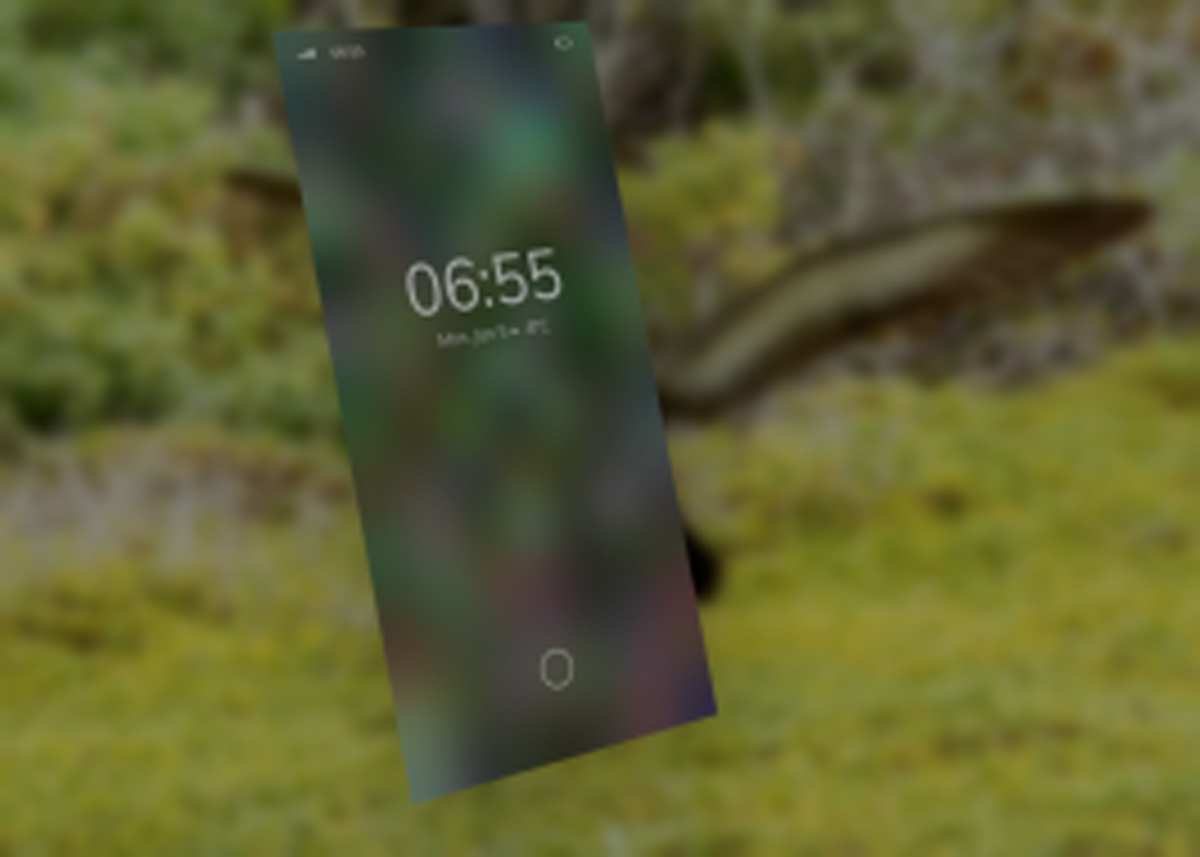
6:55
